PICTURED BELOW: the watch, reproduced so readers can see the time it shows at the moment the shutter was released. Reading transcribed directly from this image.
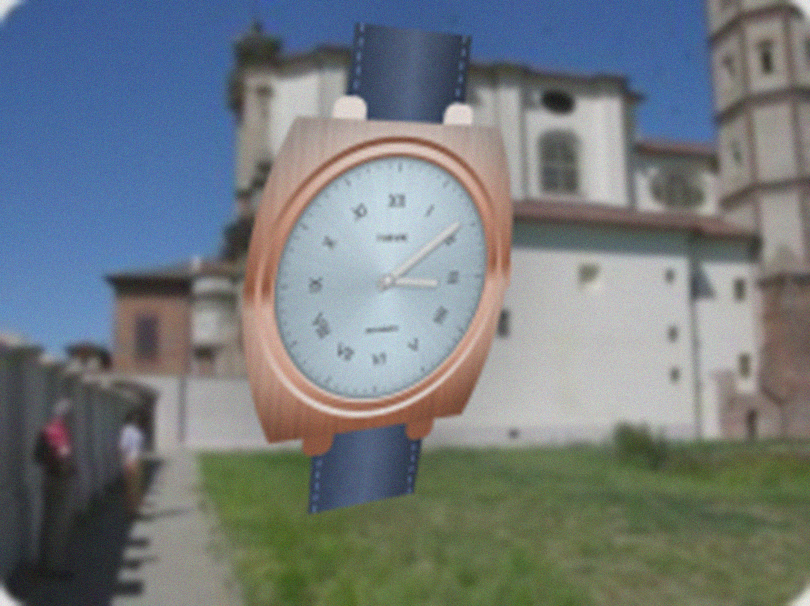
3:09
